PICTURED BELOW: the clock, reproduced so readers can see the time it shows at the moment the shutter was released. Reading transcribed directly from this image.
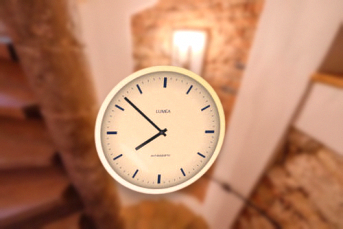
7:52
